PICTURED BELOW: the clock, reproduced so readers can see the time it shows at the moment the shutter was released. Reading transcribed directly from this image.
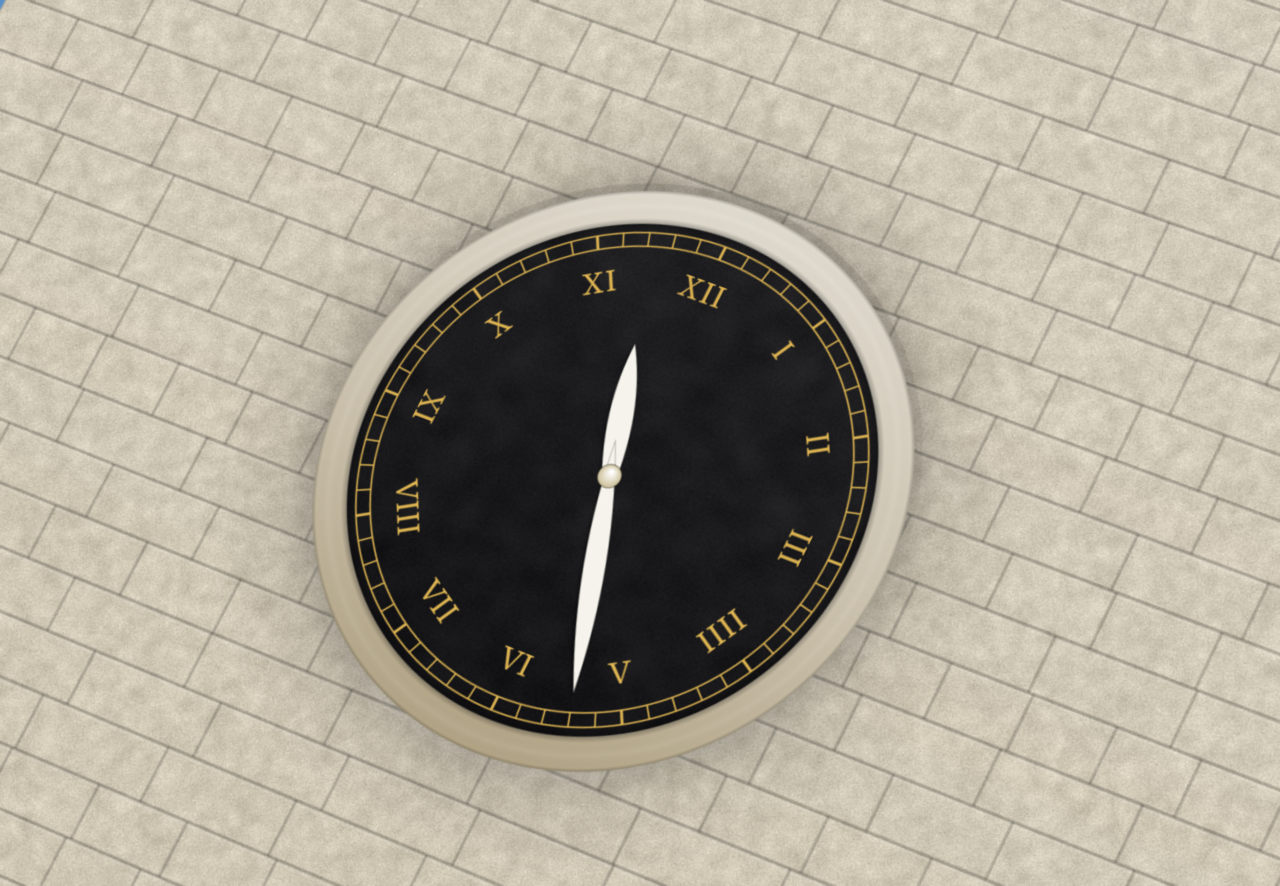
11:27
